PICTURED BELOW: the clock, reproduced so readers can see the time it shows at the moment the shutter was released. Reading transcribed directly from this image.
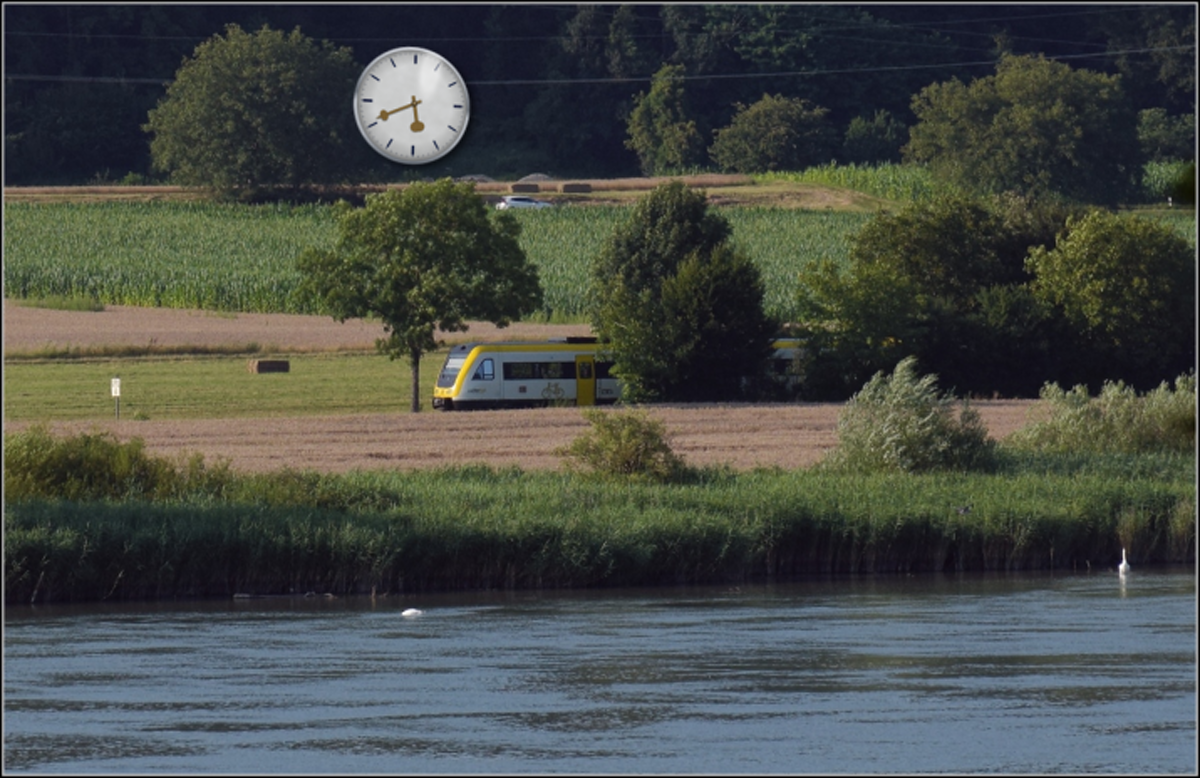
5:41
